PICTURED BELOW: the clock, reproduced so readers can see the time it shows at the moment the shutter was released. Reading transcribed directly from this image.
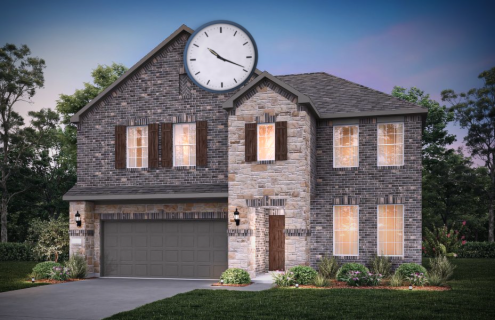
10:19
